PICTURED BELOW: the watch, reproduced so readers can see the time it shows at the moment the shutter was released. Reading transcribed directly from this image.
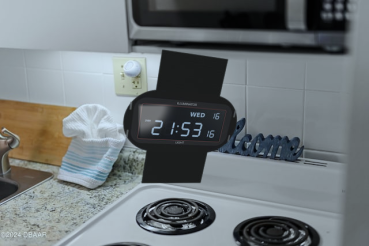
21:53:16
